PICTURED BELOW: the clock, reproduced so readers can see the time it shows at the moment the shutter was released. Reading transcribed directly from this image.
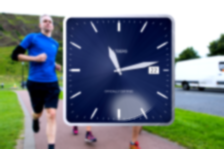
11:13
